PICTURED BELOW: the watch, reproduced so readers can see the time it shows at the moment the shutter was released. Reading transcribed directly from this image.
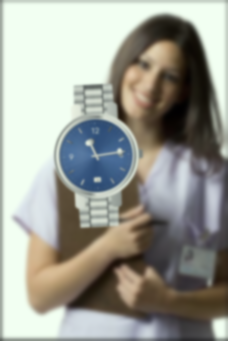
11:14
